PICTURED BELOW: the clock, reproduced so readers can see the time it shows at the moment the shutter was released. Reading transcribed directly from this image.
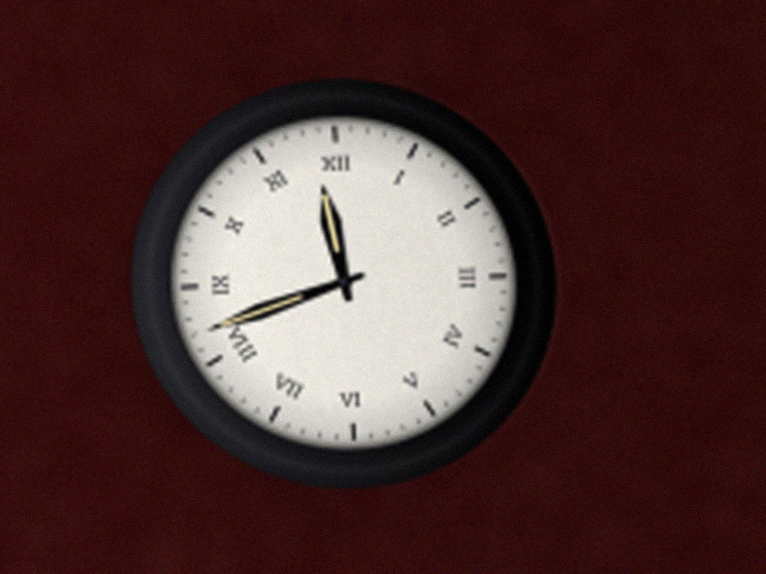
11:42
